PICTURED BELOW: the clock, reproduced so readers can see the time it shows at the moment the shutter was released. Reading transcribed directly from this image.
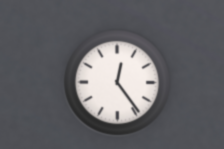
12:24
